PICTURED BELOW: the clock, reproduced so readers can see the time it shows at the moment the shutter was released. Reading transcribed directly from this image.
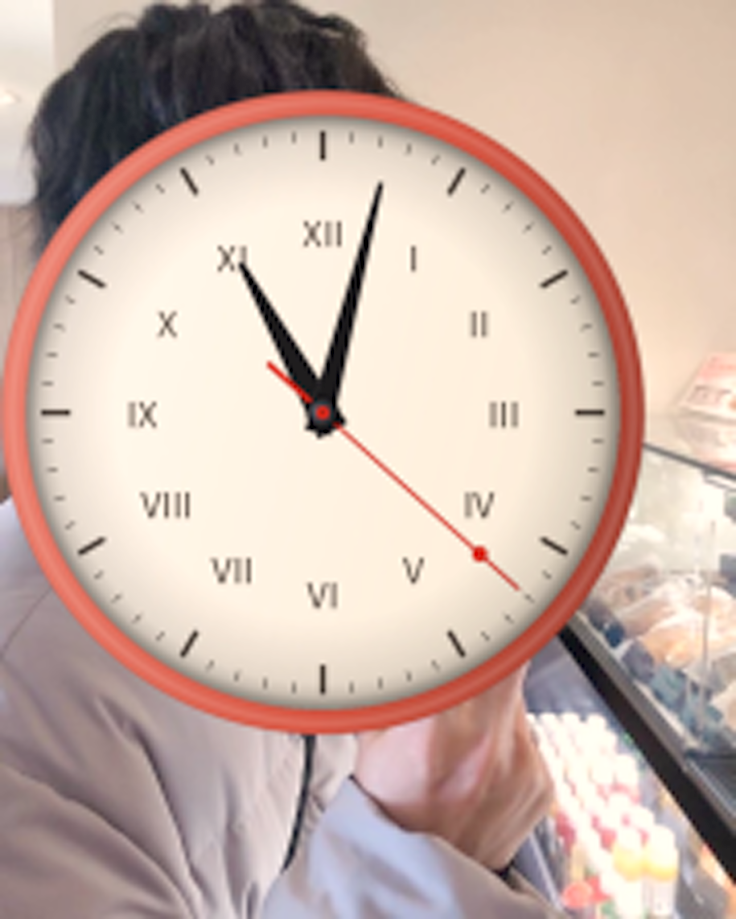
11:02:22
